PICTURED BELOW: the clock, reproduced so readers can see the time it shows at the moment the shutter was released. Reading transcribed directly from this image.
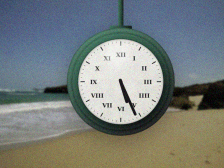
5:26
